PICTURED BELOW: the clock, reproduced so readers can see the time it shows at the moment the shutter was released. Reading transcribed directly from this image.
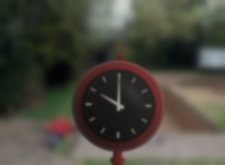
10:00
